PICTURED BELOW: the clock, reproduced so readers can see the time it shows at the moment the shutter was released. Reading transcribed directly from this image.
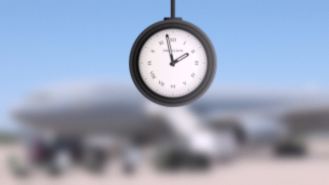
1:58
